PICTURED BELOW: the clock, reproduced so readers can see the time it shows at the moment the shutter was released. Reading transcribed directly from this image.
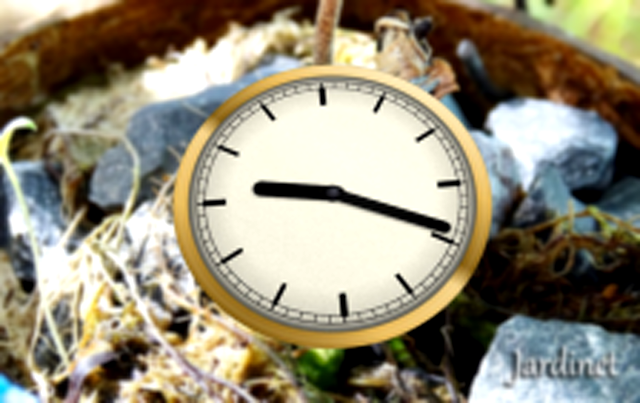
9:19
